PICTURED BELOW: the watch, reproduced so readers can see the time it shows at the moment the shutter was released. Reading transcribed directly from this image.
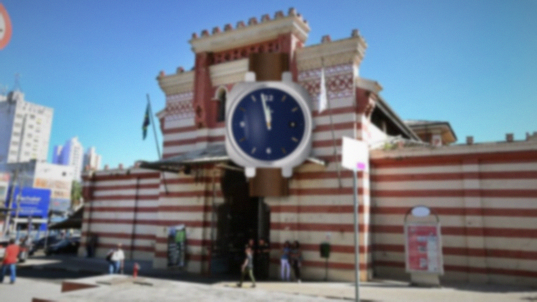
11:58
